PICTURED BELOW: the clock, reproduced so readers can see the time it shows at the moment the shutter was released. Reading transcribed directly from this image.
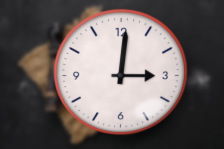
3:01
